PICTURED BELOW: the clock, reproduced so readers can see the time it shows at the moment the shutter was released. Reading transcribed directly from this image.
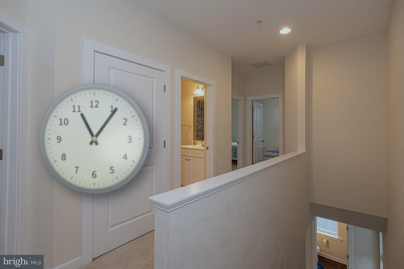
11:06
